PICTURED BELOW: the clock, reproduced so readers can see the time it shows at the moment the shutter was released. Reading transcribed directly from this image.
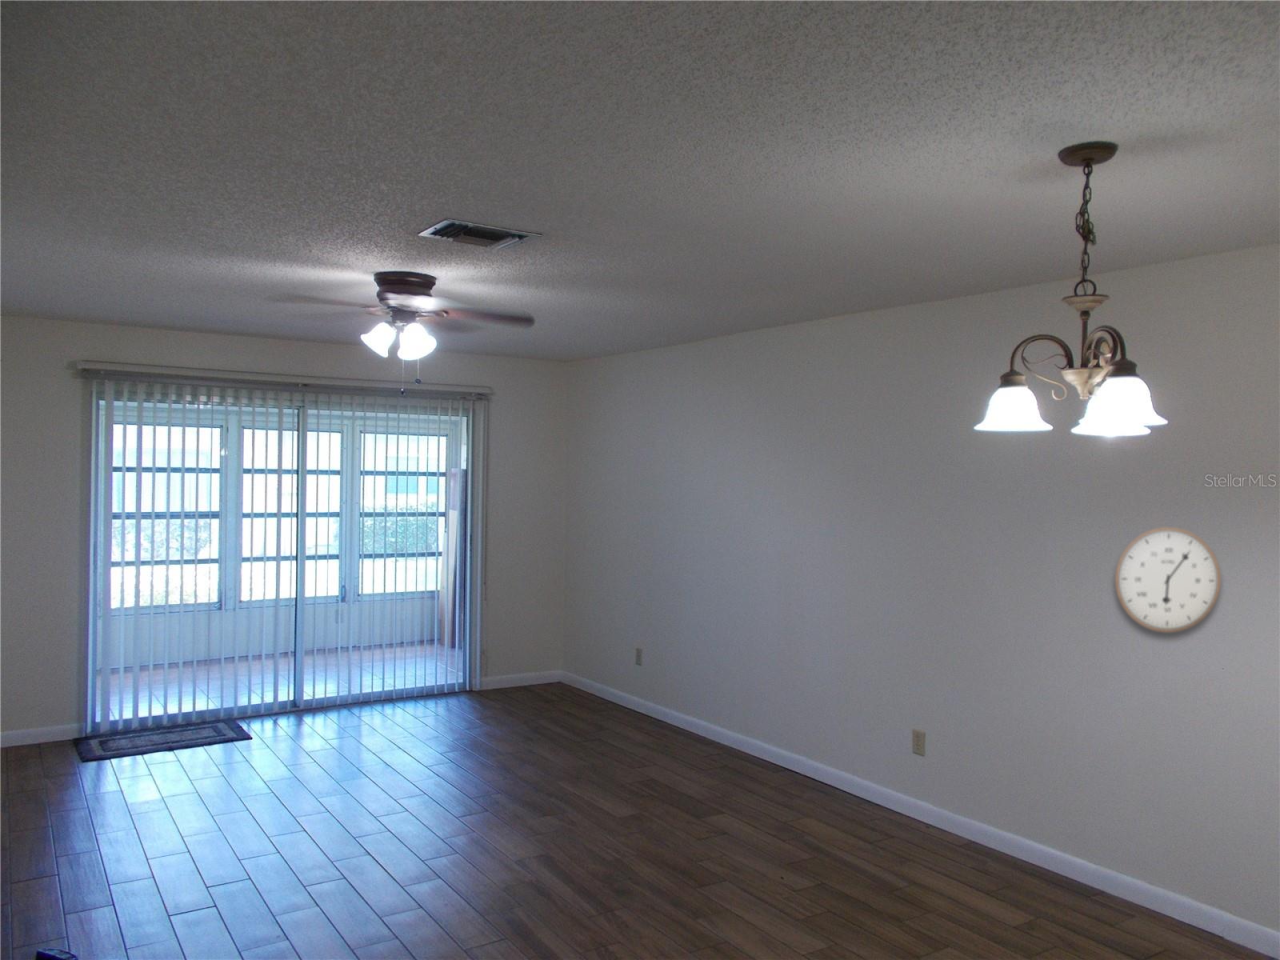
6:06
